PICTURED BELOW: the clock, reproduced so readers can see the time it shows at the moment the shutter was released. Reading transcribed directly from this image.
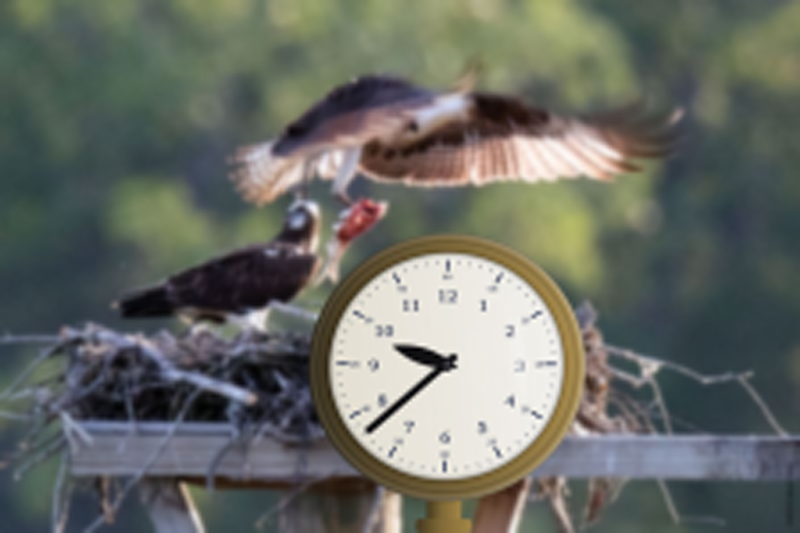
9:38
